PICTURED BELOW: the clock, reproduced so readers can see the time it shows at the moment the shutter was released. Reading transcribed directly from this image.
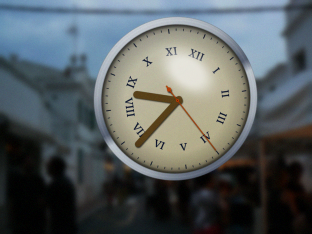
8:33:20
